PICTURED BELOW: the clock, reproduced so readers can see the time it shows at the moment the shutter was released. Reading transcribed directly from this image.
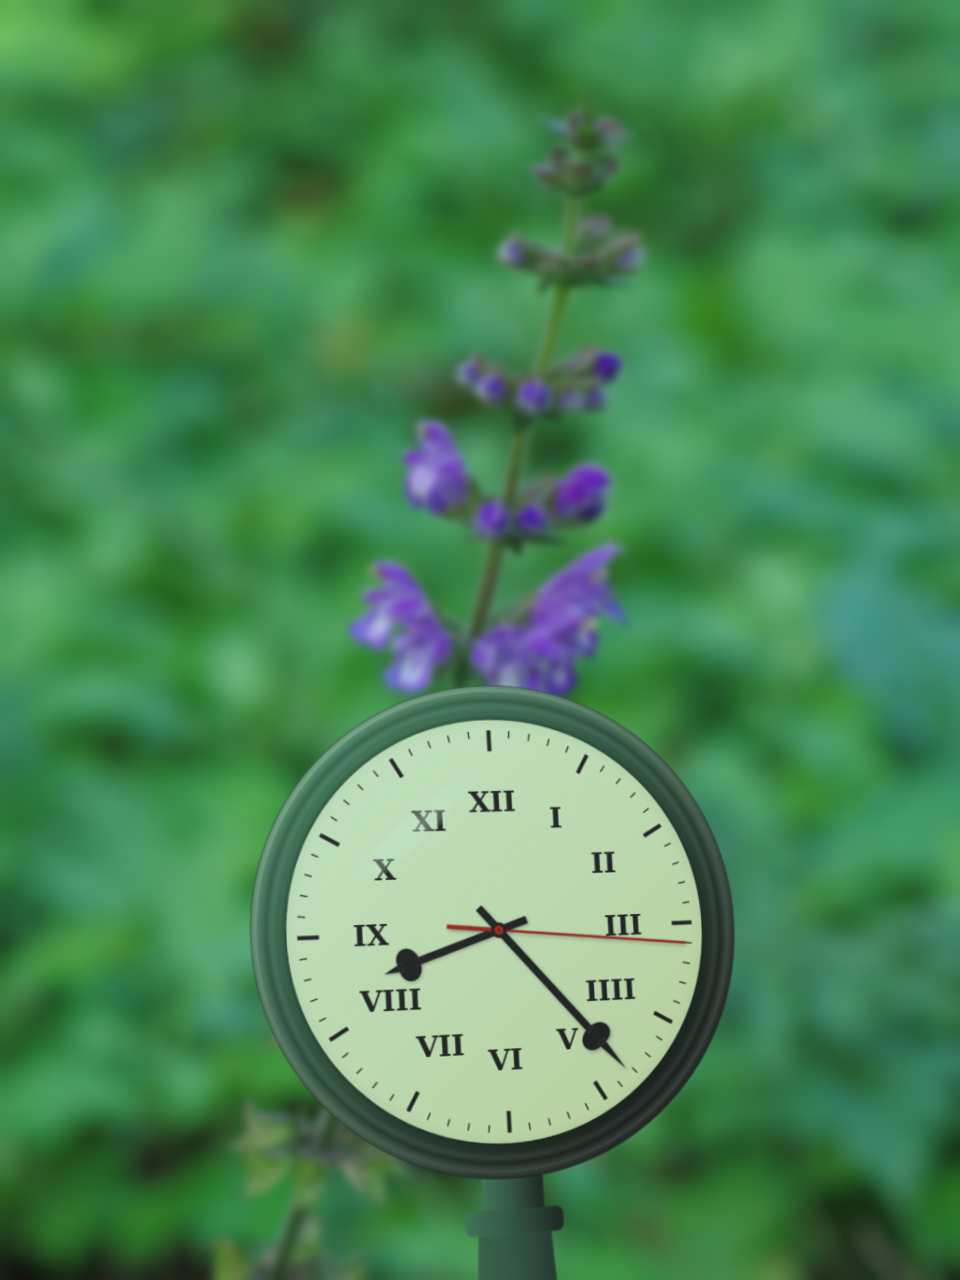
8:23:16
